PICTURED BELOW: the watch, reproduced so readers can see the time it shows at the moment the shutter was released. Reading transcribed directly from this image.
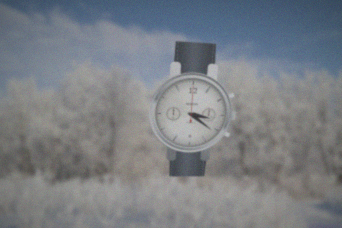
3:21
